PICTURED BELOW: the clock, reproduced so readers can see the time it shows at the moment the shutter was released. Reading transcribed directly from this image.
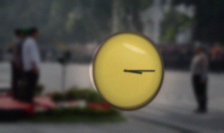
3:15
